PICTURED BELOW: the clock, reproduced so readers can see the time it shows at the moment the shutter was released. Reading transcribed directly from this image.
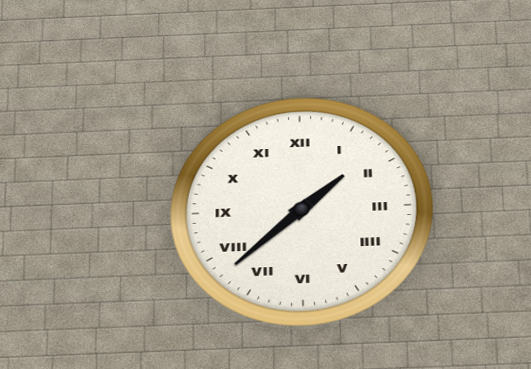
1:38
